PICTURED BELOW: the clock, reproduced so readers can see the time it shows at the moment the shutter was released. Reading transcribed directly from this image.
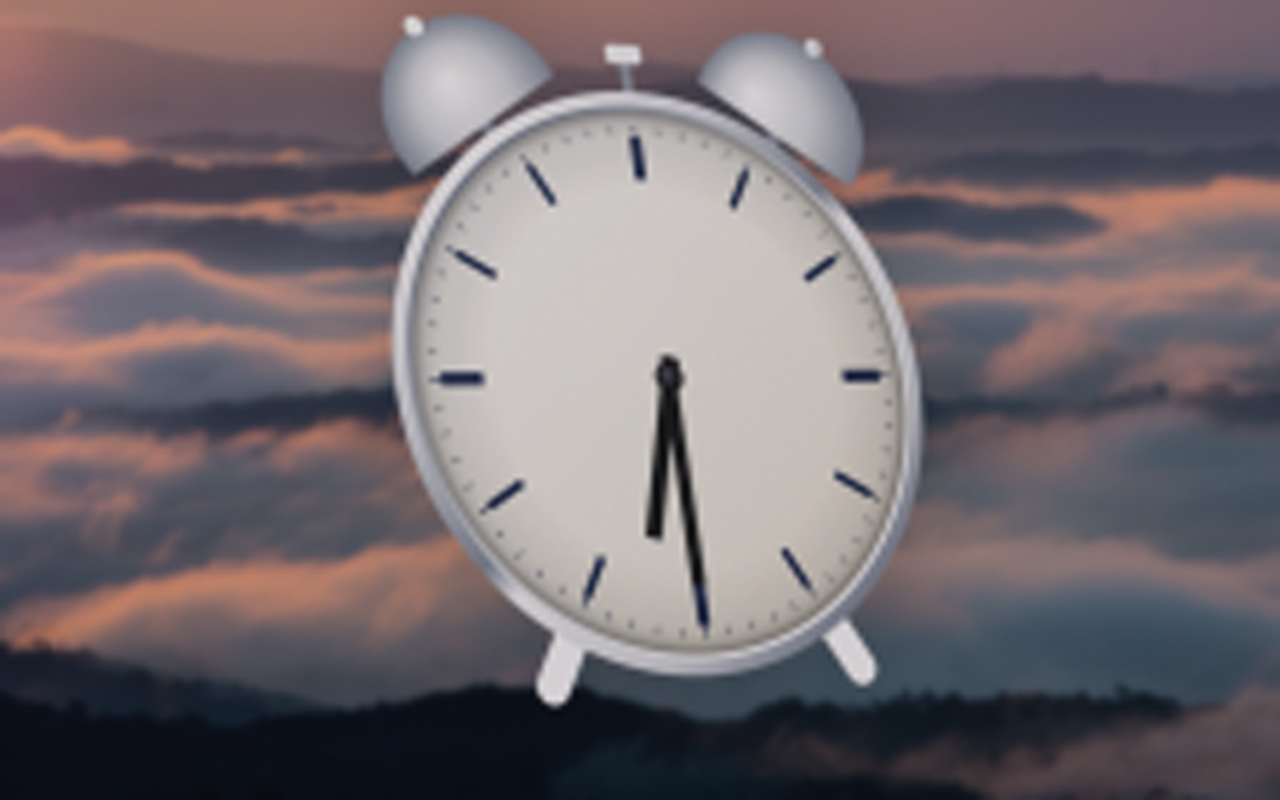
6:30
